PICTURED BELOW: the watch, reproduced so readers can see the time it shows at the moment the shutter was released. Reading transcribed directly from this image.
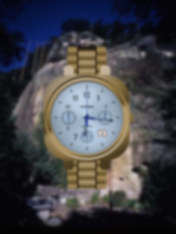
6:16
